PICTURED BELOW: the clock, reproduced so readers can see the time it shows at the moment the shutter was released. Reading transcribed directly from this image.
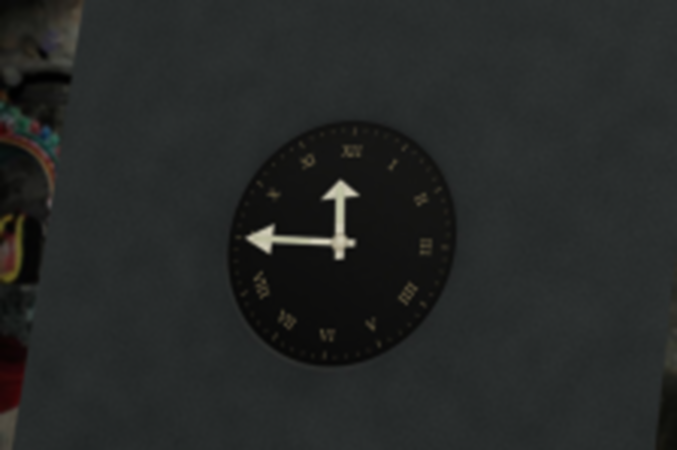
11:45
